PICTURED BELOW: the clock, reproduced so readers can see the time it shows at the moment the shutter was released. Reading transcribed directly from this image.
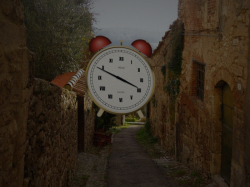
3:49
